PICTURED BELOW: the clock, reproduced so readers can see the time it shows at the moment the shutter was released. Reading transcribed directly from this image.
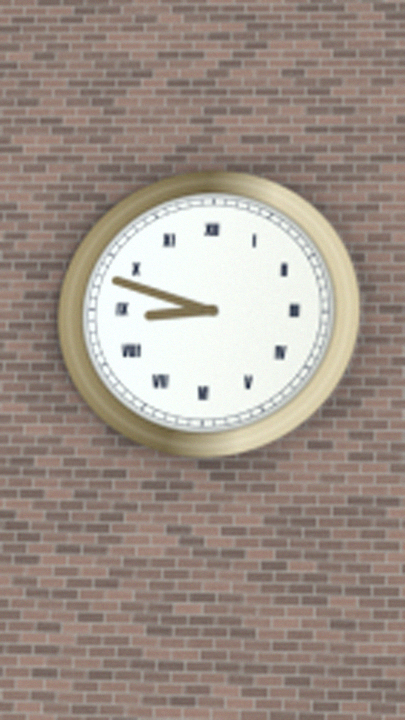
8:48
